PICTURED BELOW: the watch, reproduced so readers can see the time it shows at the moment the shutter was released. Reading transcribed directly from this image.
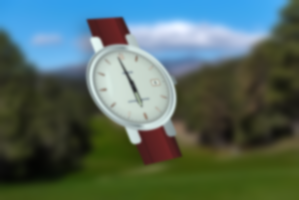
5:59
